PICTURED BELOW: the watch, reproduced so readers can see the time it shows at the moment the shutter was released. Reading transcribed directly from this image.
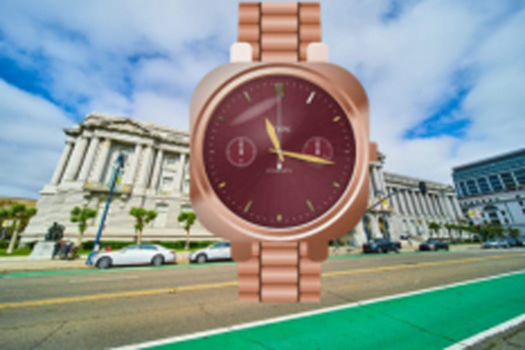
11:17
